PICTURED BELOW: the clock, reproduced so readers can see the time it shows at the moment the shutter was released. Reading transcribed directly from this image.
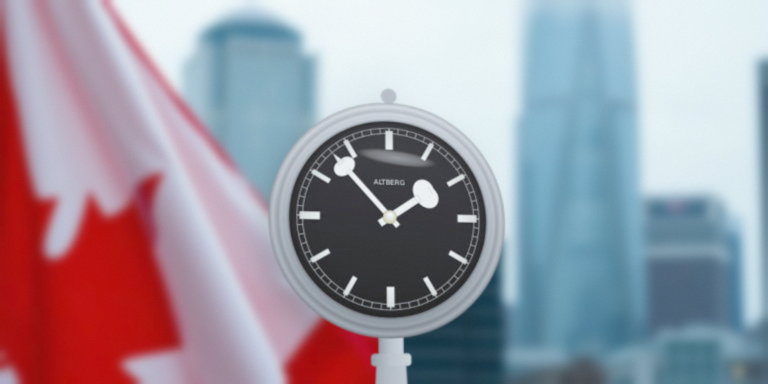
1:53
